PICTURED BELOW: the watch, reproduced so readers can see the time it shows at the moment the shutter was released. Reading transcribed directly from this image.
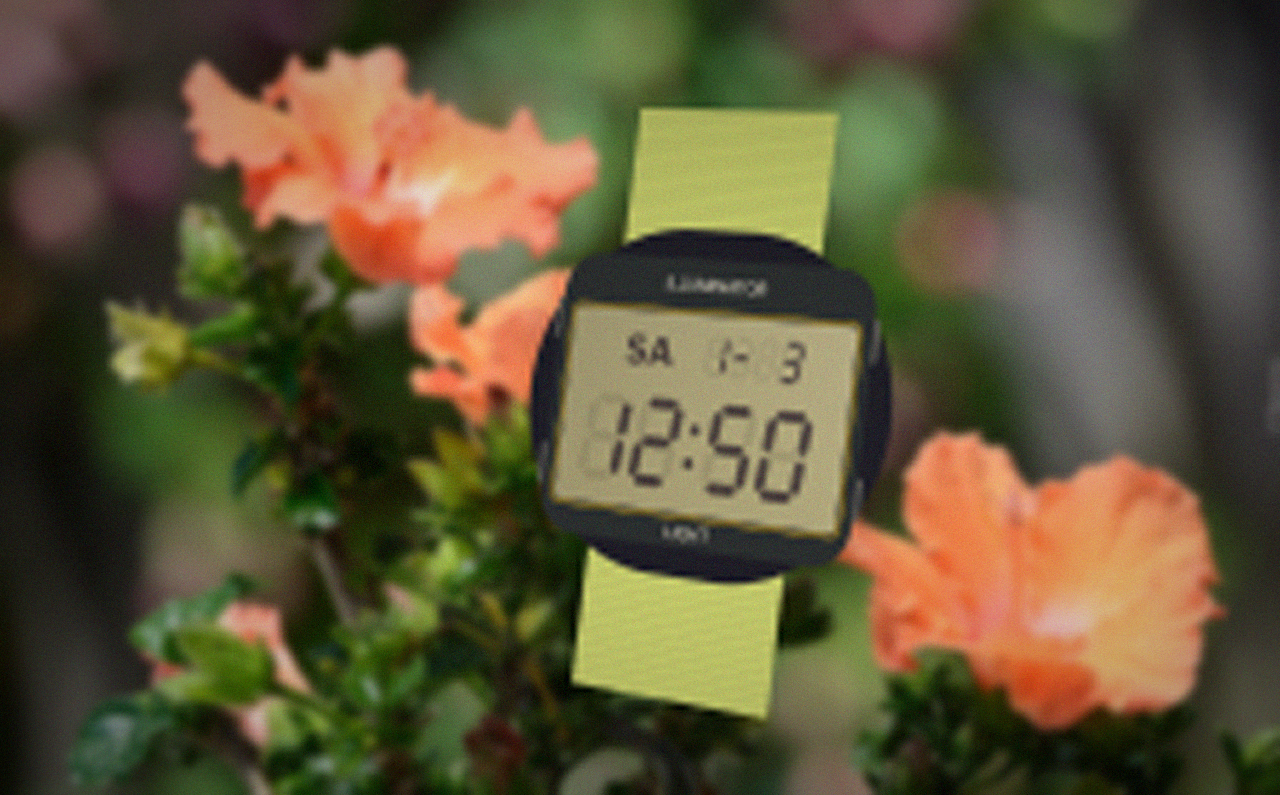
12:50
